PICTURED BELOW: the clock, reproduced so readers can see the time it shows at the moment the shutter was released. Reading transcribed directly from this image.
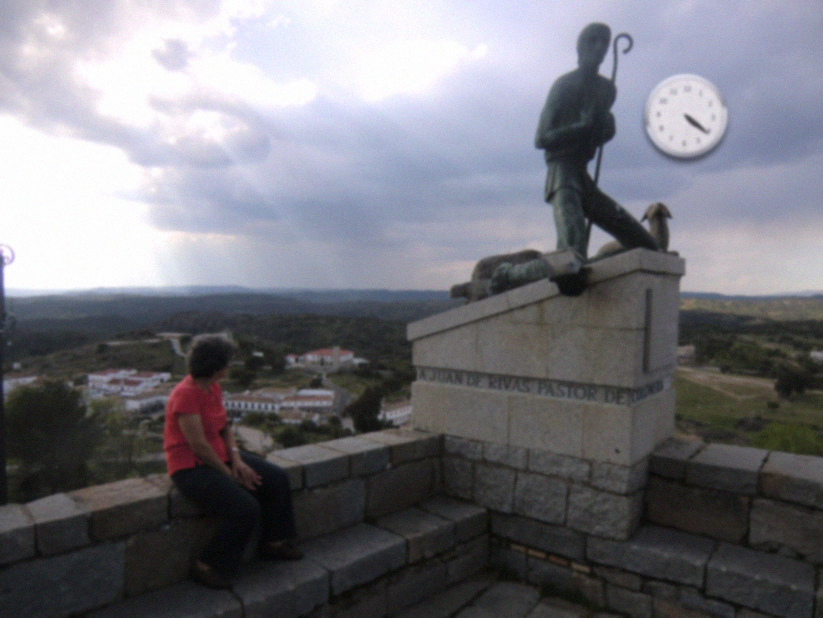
4:21
